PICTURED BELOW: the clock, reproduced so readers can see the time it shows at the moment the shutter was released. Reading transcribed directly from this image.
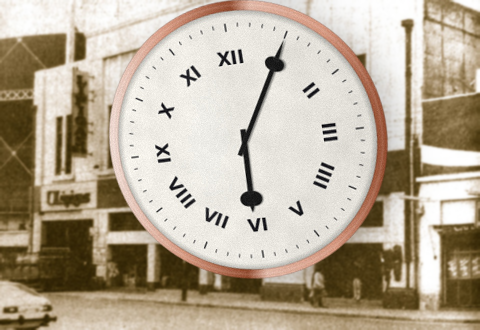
6:05
